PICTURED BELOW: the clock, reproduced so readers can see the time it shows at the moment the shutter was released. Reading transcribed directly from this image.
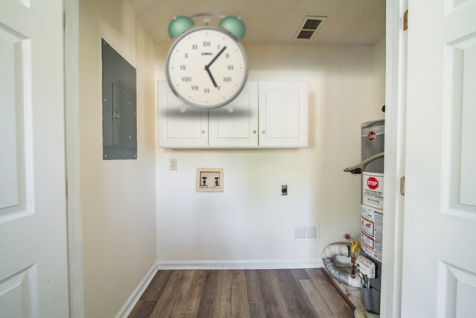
5:07
